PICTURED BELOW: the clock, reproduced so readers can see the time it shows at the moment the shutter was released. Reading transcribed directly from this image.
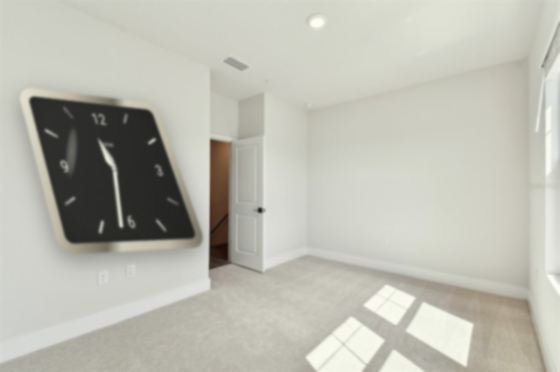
11:32
